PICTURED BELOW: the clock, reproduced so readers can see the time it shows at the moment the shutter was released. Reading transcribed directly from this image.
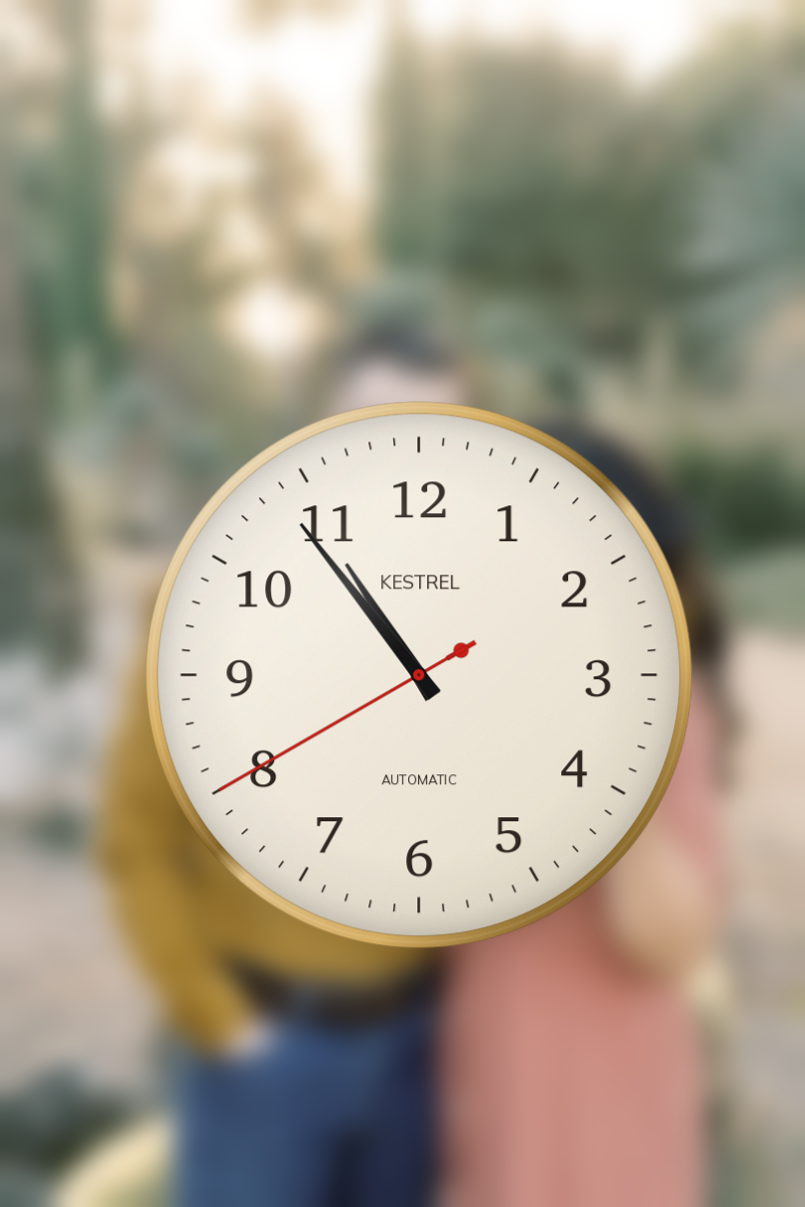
10:53:40
